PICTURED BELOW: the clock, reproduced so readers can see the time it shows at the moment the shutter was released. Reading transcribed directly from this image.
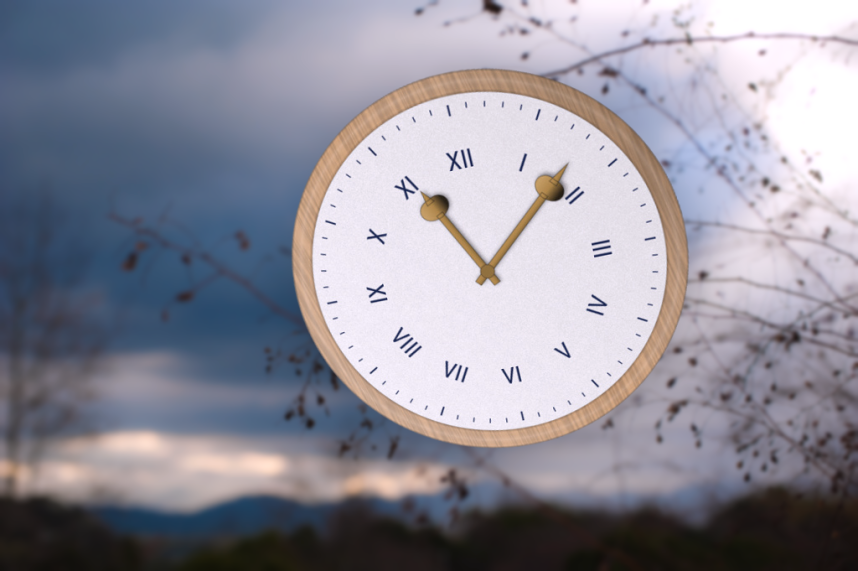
11:08
